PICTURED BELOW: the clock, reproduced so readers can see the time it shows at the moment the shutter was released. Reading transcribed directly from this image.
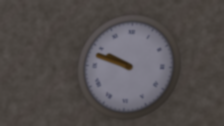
9:48
